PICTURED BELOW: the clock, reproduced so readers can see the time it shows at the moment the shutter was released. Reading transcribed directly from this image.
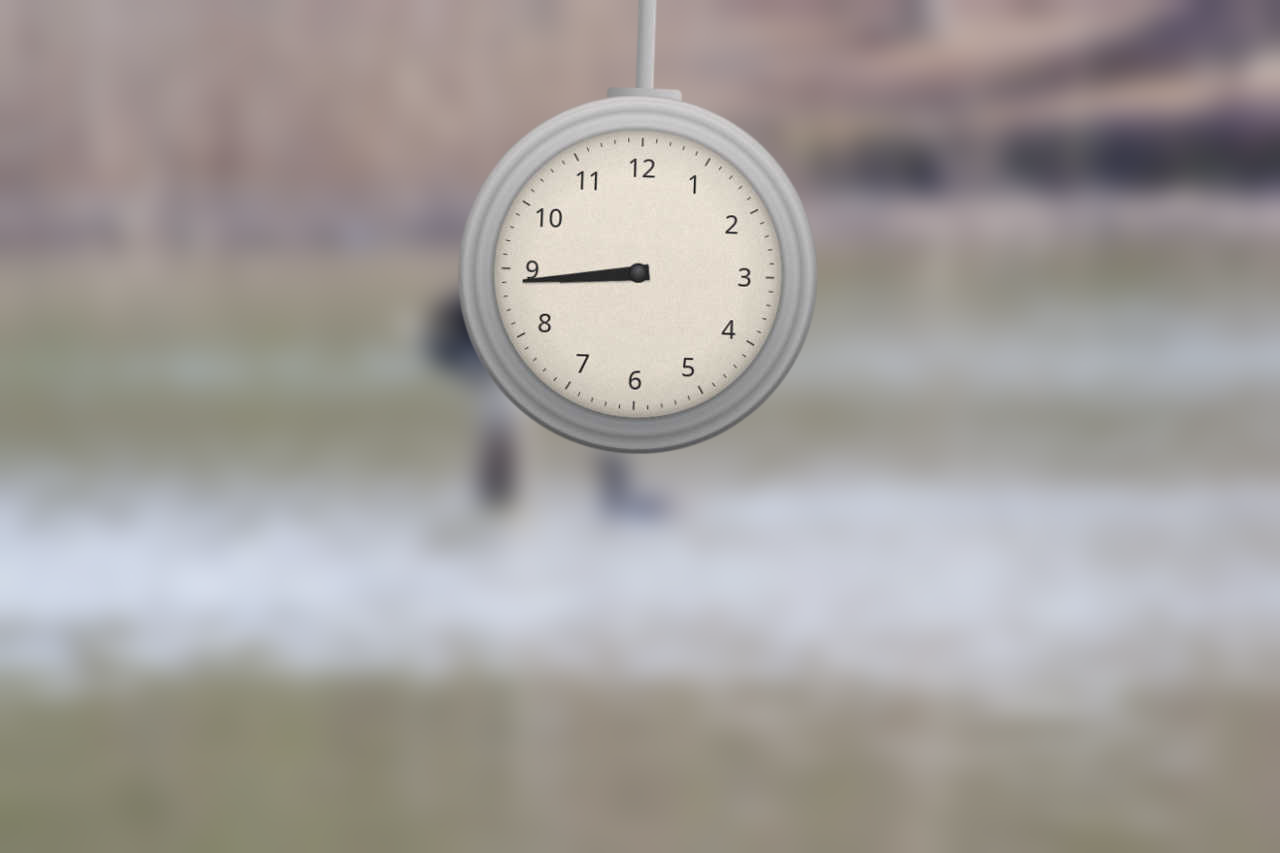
8:44
